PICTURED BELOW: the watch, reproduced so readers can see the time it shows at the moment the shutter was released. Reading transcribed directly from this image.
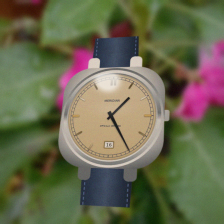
1:25
